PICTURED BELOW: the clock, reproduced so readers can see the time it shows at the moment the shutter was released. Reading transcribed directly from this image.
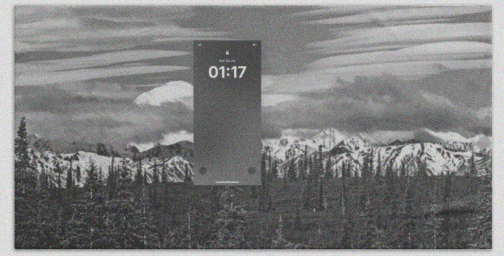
1:17
